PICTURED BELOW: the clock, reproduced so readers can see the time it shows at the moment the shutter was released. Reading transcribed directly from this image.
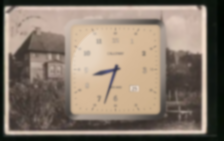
8:33
